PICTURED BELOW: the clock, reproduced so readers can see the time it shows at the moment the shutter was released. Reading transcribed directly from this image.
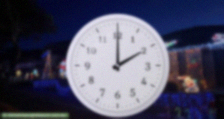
2:00
